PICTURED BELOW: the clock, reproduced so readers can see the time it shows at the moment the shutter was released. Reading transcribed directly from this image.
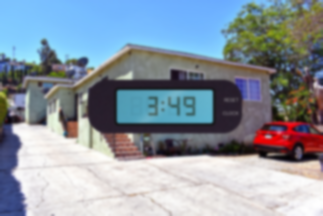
3:49
